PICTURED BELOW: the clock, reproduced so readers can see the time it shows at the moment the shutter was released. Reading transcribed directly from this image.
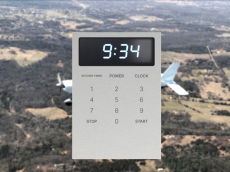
9:34
